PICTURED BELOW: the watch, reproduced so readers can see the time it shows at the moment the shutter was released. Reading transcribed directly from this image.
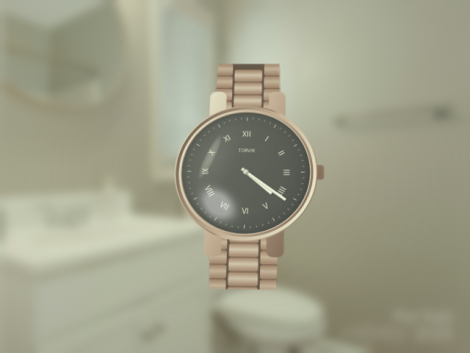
4:21
